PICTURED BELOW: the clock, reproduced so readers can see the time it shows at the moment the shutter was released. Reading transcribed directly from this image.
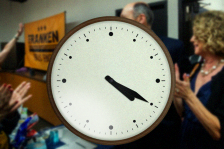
4:20
